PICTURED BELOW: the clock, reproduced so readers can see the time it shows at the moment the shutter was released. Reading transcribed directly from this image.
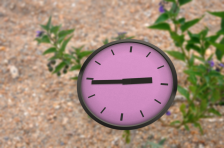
2:44
